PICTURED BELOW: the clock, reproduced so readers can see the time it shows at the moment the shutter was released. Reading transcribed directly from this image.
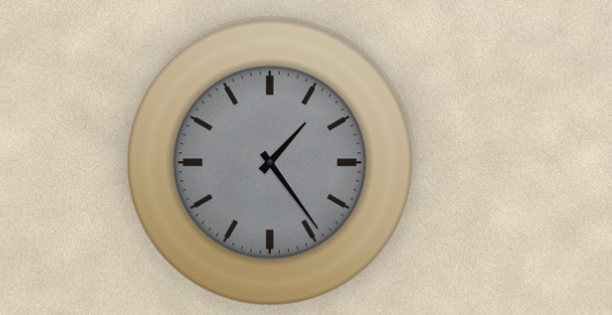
1:24
